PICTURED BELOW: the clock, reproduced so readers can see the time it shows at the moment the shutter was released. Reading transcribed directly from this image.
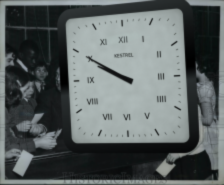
9:50
